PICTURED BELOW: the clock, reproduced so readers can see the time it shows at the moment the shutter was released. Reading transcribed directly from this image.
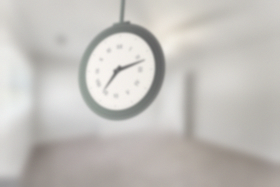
7:12
